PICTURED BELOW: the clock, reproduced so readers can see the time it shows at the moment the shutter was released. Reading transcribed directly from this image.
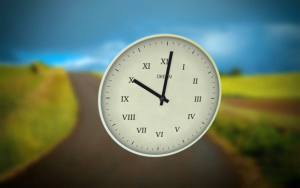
10:01
